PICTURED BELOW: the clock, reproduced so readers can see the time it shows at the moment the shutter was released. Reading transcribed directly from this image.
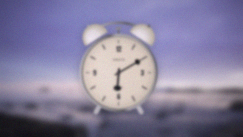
6:10
